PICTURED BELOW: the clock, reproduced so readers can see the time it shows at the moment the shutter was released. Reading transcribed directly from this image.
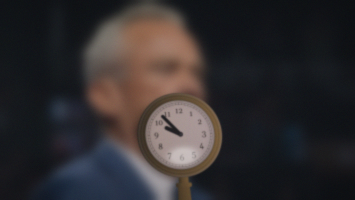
9:53
